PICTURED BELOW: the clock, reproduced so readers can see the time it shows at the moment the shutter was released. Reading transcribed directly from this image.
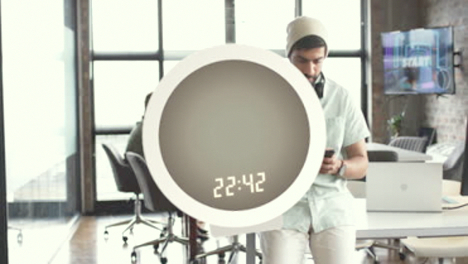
22:42
